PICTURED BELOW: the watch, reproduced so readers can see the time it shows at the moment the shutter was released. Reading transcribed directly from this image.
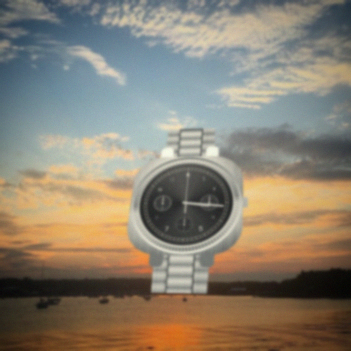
3:16
